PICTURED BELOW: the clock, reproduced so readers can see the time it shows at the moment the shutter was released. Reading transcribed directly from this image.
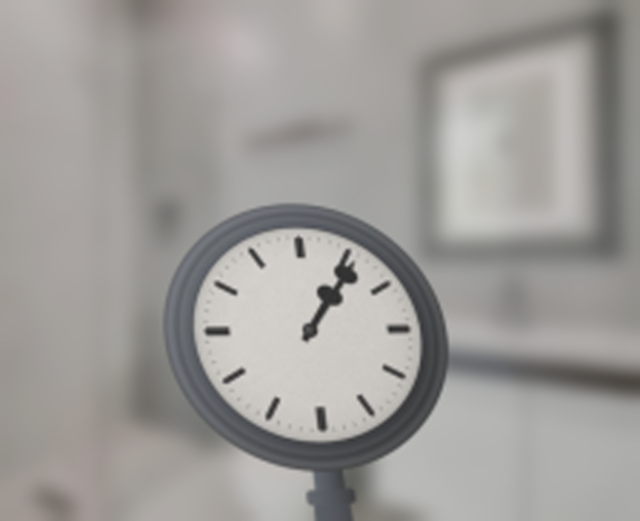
1:06
